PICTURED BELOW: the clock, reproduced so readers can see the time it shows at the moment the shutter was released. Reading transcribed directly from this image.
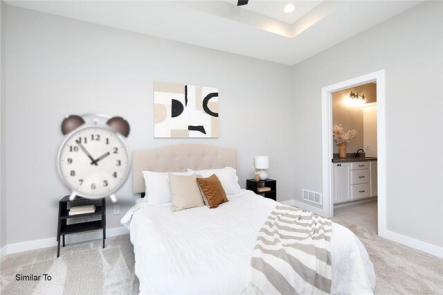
1:53
